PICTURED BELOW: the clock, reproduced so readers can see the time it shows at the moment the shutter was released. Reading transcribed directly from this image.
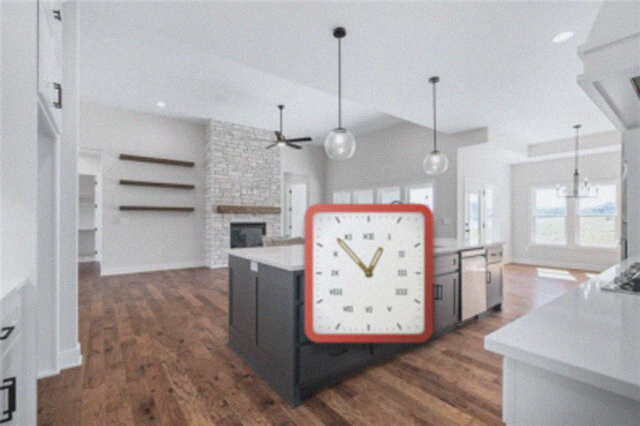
12:53
